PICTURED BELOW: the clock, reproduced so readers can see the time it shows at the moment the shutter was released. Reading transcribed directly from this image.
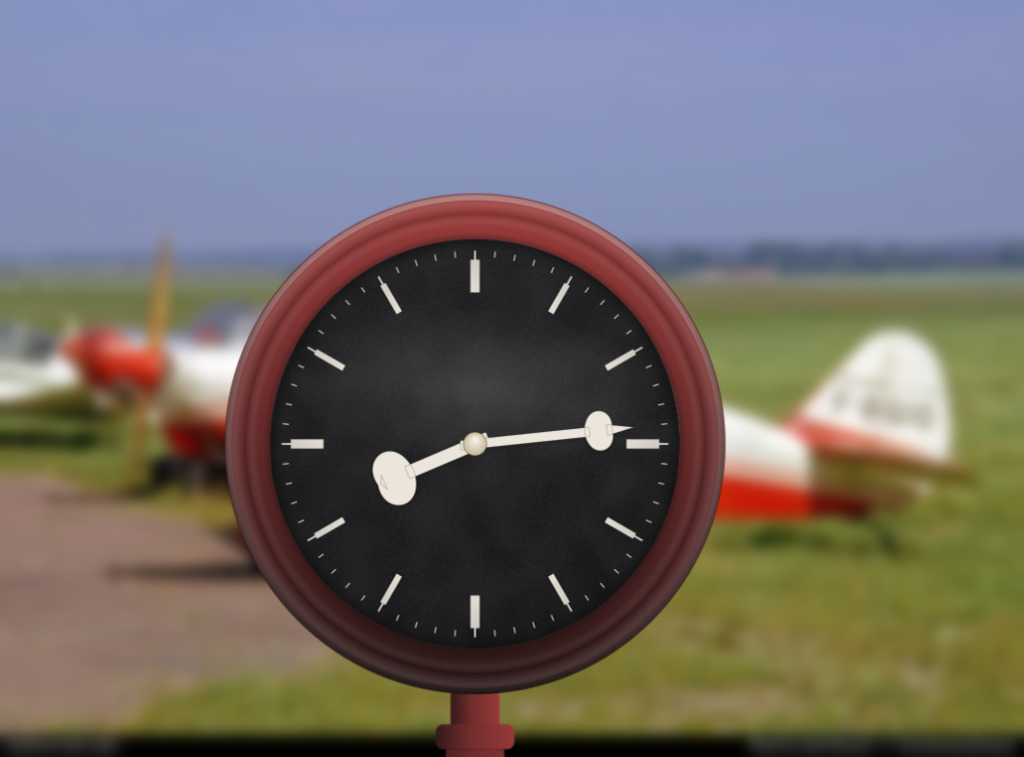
8:14
